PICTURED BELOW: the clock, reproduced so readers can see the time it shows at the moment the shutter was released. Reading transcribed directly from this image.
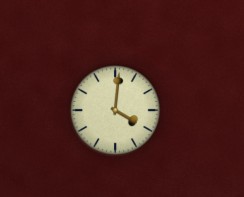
4:01
